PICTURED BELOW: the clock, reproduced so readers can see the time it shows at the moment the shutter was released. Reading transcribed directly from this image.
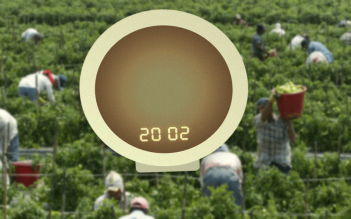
20:02
